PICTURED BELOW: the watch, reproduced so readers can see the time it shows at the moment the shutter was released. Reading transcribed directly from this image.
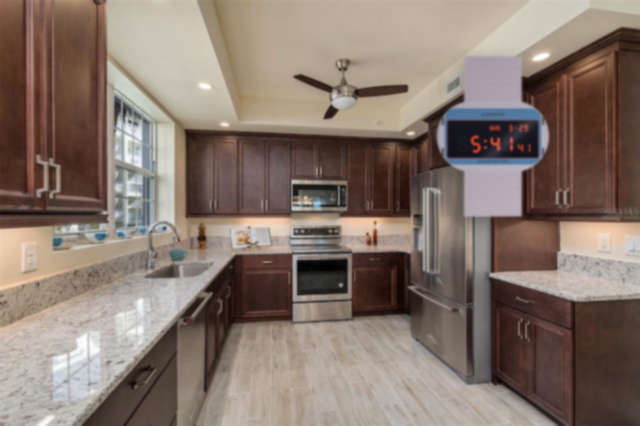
5:41
